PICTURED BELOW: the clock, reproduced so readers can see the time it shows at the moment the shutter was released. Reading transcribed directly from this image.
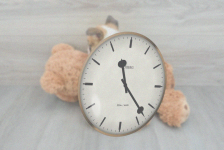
11:23
